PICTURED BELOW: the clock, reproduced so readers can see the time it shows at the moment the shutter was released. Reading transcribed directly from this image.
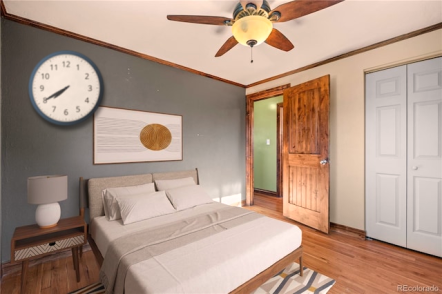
7:40
